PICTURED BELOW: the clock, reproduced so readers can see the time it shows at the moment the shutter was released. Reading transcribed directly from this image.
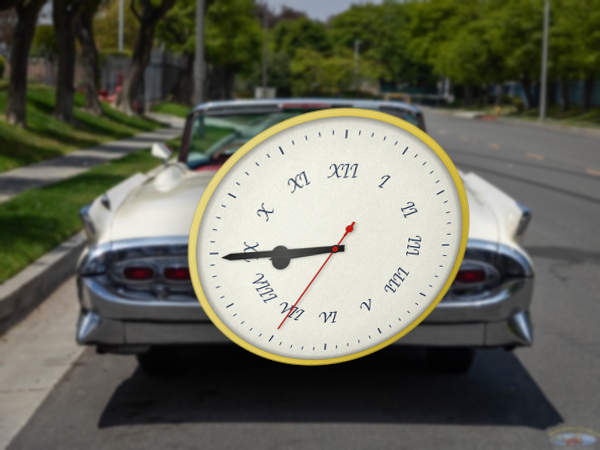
8:44:35
